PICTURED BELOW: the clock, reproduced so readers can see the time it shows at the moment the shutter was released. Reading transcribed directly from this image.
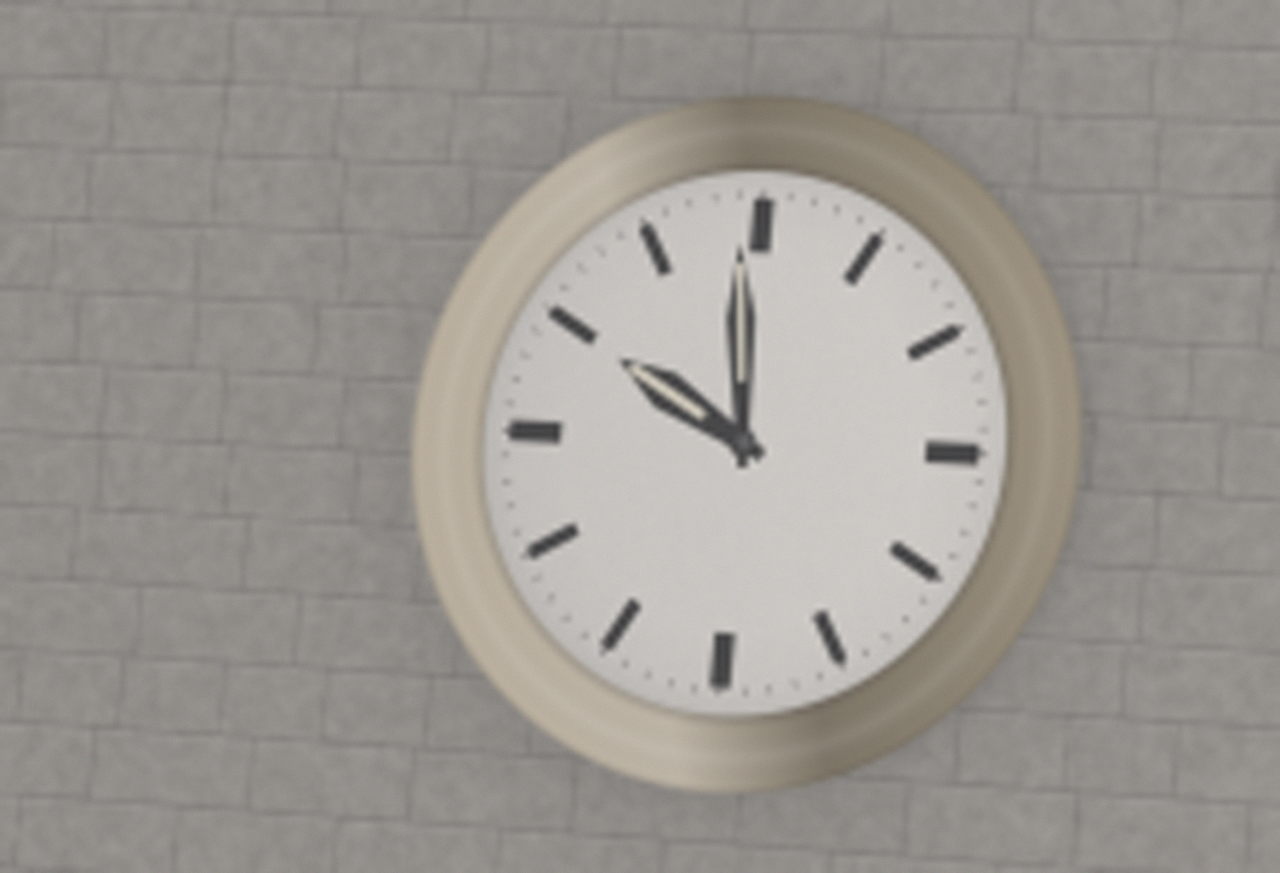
9:59
